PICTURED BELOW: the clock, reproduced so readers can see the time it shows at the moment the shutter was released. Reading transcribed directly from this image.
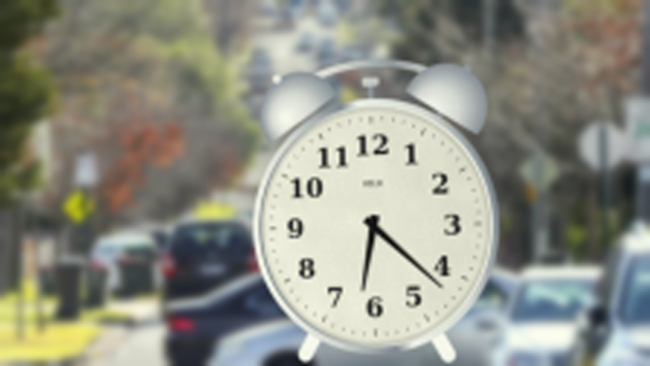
6:22
